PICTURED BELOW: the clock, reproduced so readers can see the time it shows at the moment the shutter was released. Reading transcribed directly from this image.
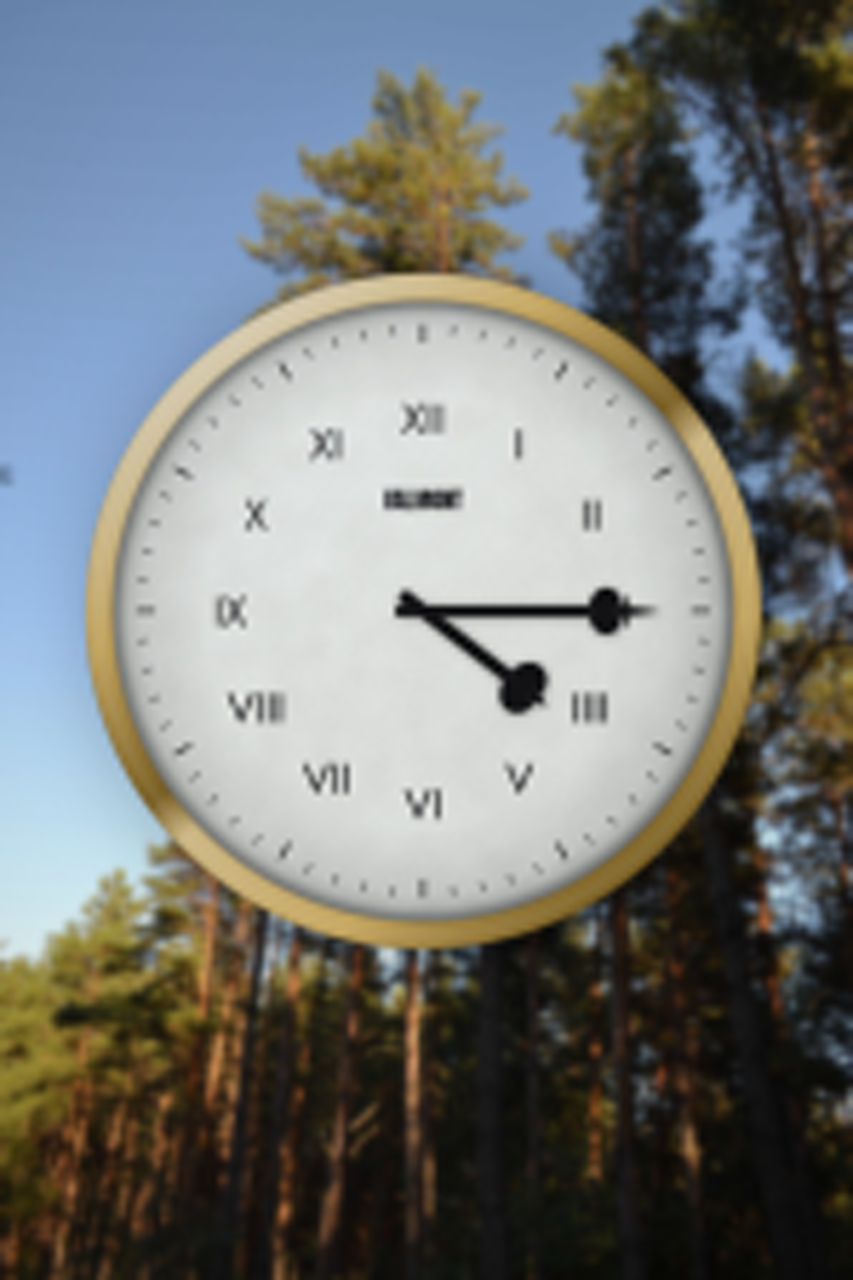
4:15
